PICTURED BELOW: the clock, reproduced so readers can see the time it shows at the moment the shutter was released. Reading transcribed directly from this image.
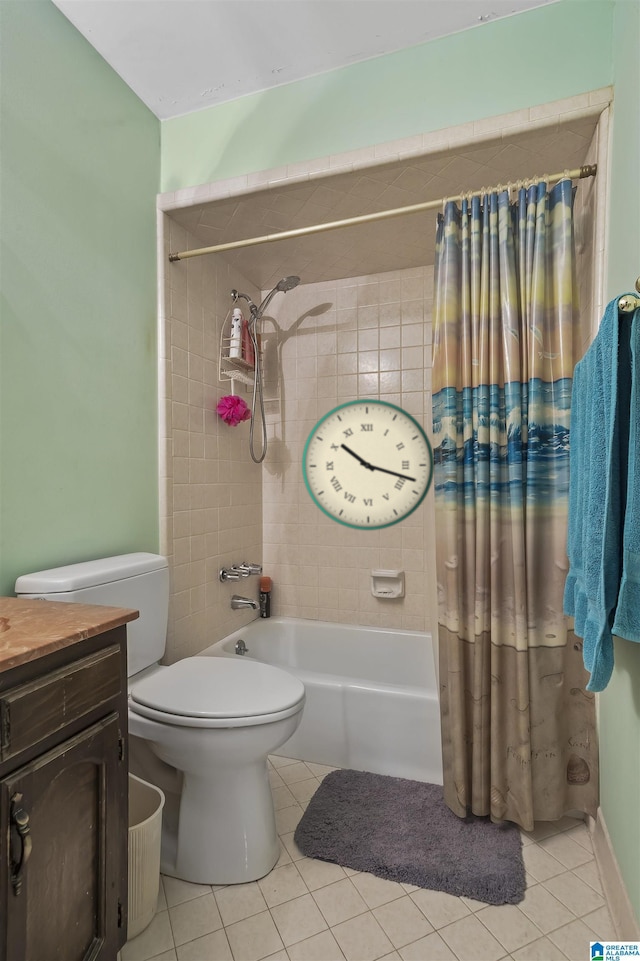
10:18
